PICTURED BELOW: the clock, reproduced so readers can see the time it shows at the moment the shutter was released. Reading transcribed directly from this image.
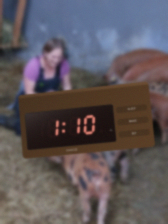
1:10
